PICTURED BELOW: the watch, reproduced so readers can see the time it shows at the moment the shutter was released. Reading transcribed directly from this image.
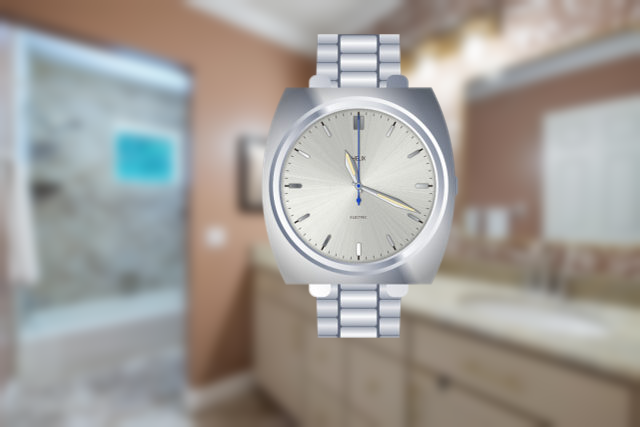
11:19:00
